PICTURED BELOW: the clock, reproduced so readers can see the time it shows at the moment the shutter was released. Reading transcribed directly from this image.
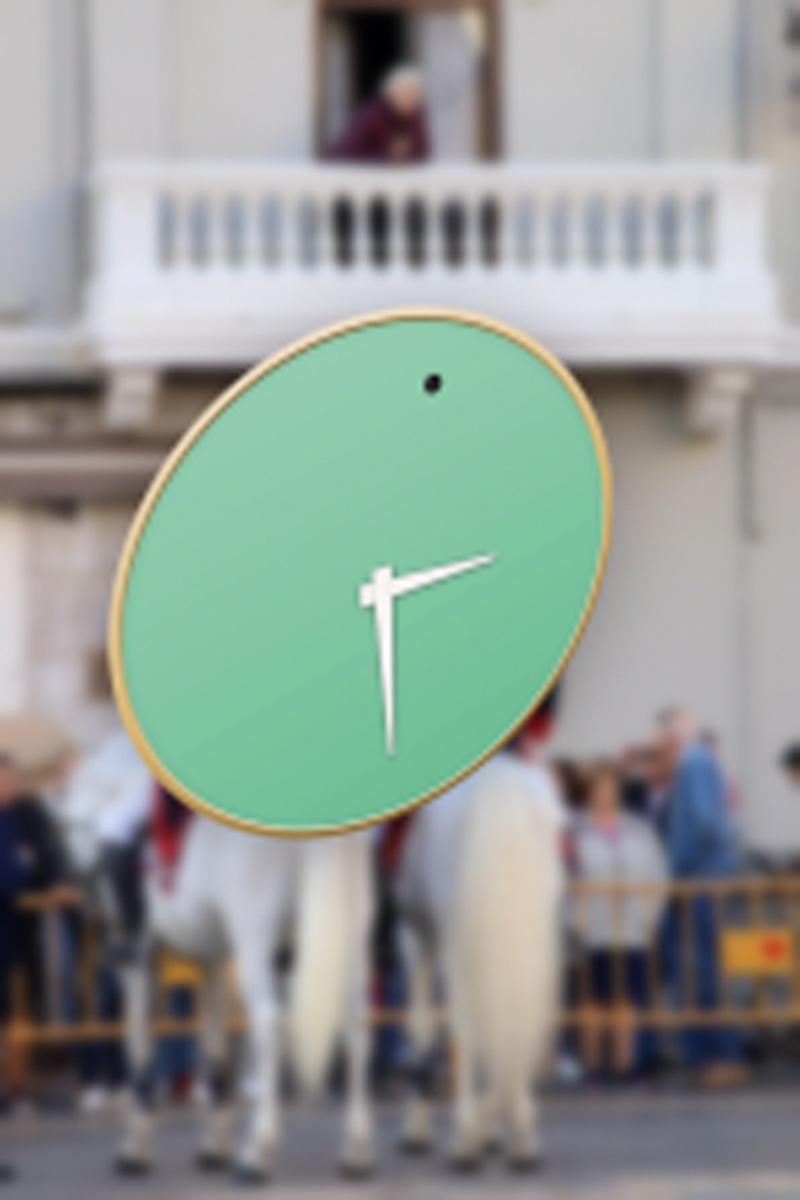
2:27
